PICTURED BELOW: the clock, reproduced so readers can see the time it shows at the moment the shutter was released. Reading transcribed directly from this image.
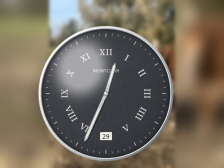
12:34
